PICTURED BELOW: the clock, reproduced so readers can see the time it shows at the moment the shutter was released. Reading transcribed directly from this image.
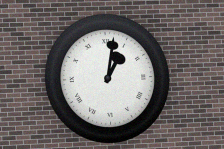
1:02
